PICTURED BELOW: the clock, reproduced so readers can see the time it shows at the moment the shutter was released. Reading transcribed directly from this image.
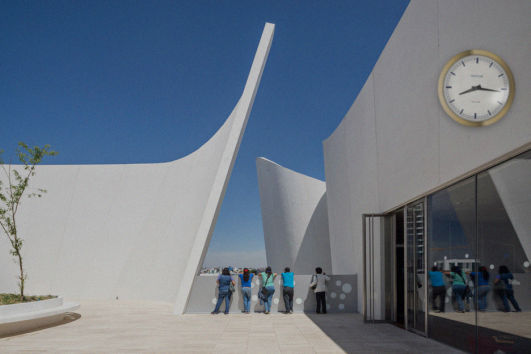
8:16
